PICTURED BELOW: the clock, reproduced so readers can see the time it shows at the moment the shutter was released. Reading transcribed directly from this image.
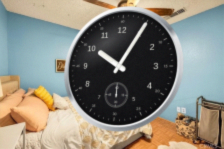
10:05
